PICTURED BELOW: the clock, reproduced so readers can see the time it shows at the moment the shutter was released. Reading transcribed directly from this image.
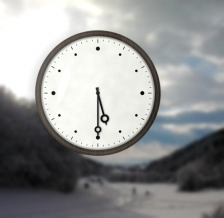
5:30
